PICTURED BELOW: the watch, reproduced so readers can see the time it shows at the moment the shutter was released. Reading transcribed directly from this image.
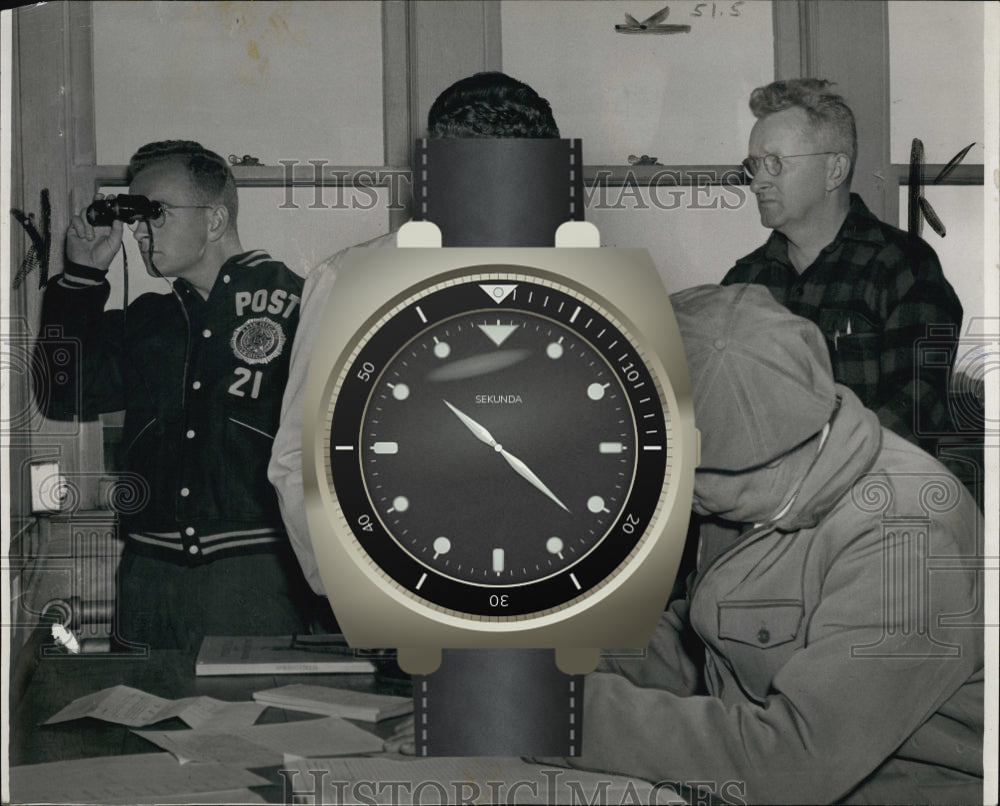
10:22
